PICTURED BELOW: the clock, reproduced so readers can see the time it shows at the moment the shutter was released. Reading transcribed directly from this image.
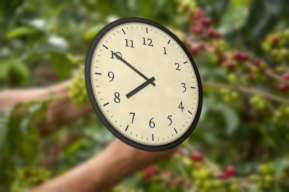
7:50
